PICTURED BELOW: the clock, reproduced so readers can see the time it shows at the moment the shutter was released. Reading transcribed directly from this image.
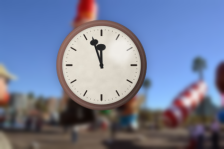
11:57
